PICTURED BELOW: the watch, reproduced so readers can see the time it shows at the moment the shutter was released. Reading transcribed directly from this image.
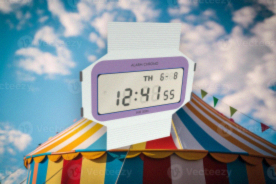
12:41:55
